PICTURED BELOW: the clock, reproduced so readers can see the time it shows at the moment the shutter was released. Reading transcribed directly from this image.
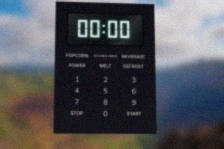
0:00
